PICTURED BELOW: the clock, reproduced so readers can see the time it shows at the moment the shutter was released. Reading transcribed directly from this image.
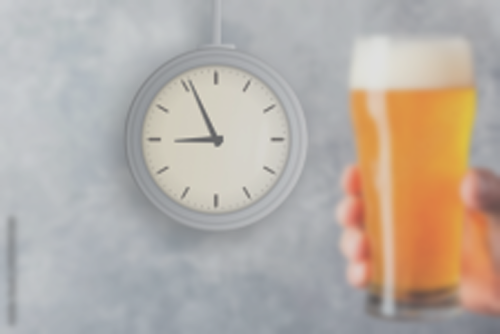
8:56
